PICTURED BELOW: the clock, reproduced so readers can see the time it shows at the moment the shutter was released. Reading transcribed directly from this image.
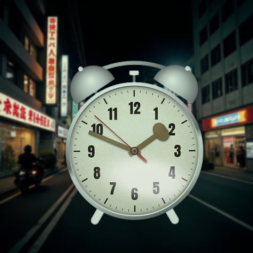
1:48:52
